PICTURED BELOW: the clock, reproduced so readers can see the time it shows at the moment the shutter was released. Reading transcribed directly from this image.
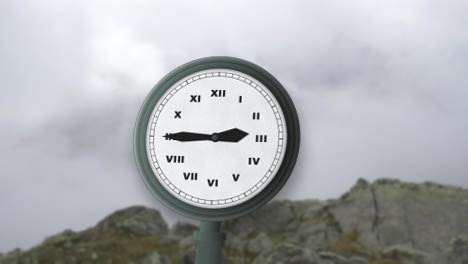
2:45
